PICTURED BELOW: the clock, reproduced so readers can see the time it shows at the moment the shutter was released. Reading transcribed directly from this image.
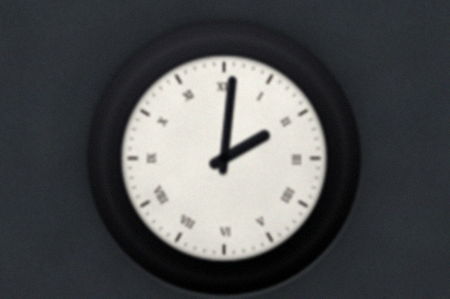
2:01
